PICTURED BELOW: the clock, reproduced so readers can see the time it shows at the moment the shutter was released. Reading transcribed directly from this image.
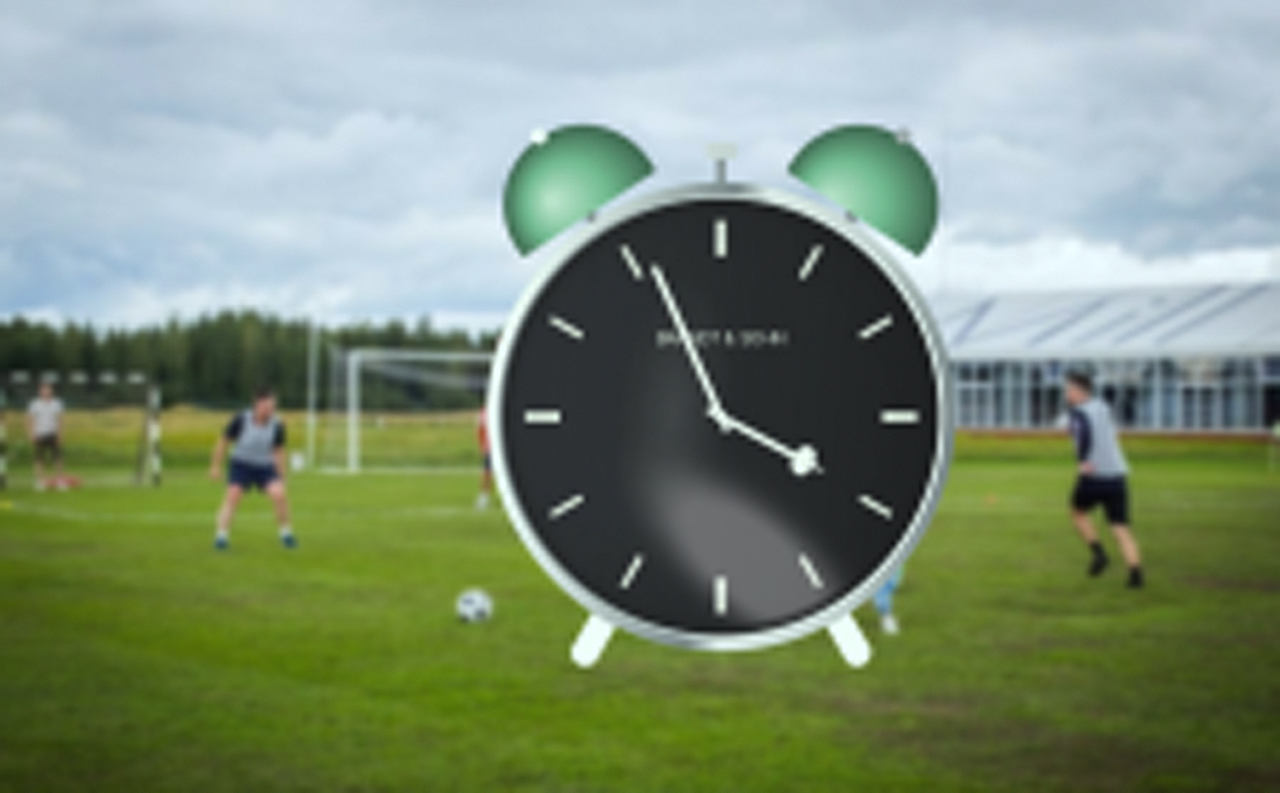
3:56
